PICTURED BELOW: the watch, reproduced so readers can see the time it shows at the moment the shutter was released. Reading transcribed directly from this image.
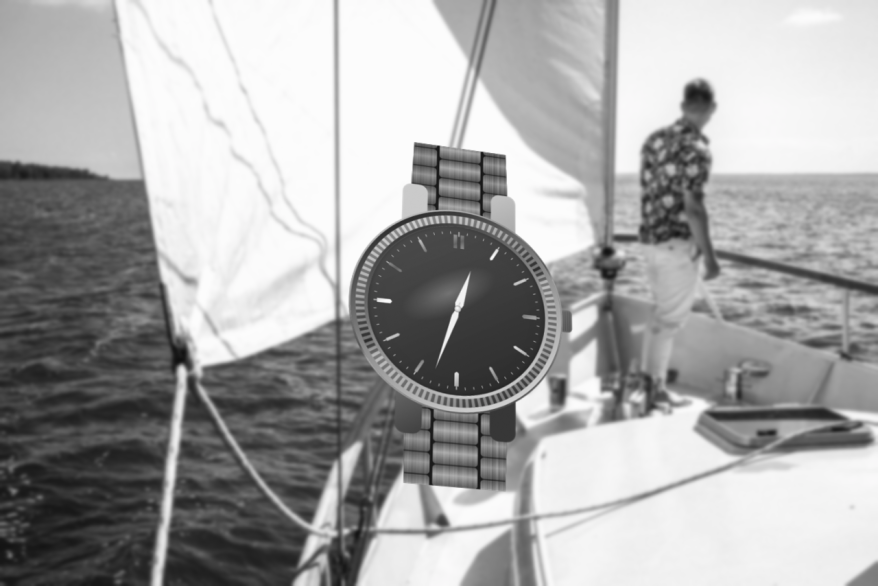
12:33
